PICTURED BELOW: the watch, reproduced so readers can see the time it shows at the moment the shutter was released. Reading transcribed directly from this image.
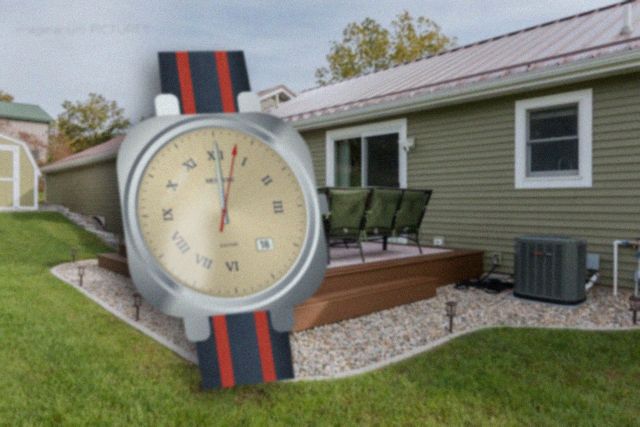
12:00:03
